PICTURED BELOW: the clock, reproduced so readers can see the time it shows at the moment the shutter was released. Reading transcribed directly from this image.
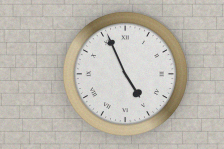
4:56
